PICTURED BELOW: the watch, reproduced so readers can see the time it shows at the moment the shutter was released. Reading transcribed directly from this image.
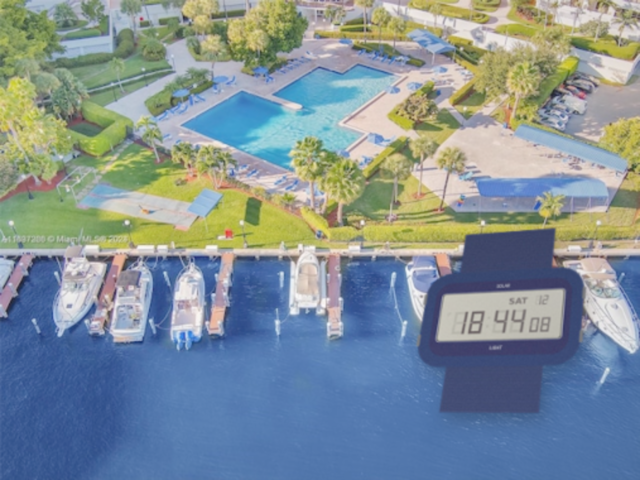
18:44:08
